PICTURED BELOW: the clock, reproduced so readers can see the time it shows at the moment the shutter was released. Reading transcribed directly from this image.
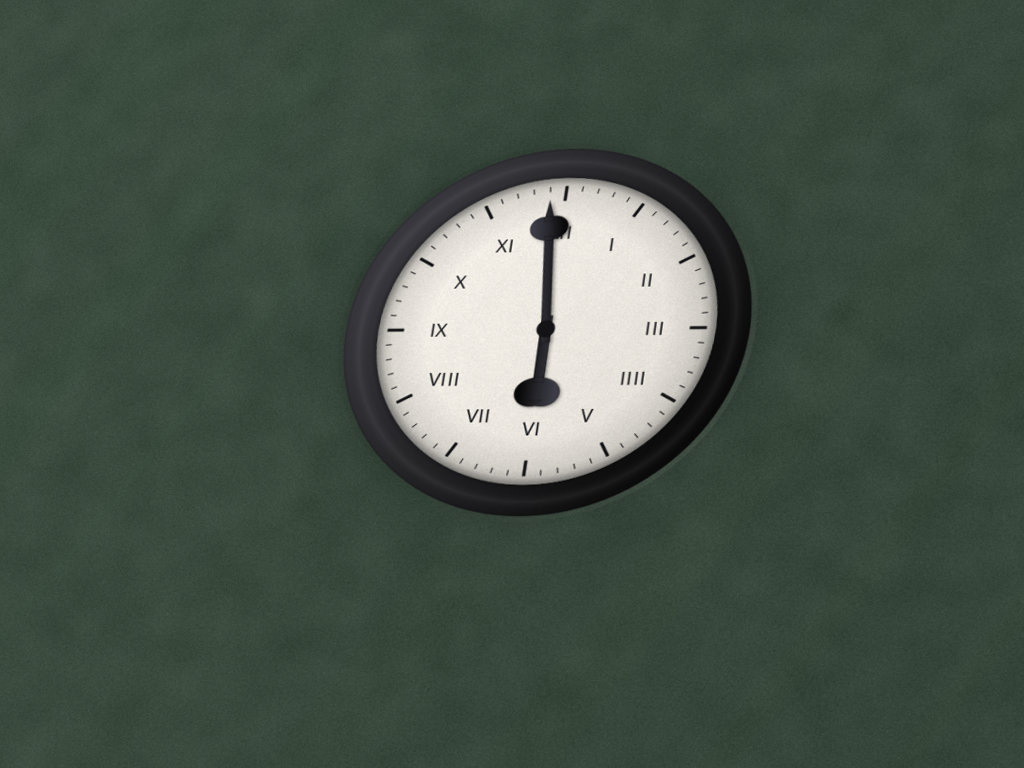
5:59
